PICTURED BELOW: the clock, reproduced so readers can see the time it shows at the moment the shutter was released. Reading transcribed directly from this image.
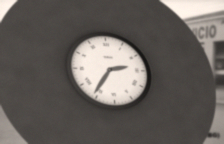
2:36
